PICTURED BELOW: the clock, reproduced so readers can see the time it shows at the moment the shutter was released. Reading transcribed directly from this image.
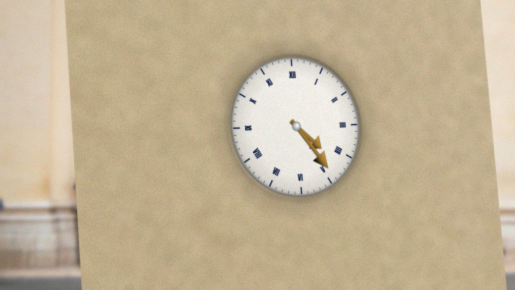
4:24
